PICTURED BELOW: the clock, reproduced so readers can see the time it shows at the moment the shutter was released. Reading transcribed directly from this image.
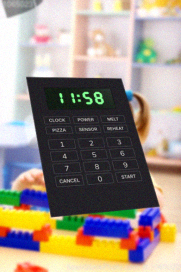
11:58
